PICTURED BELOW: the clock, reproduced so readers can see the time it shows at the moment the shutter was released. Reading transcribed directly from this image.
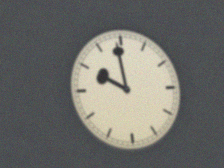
9:59
